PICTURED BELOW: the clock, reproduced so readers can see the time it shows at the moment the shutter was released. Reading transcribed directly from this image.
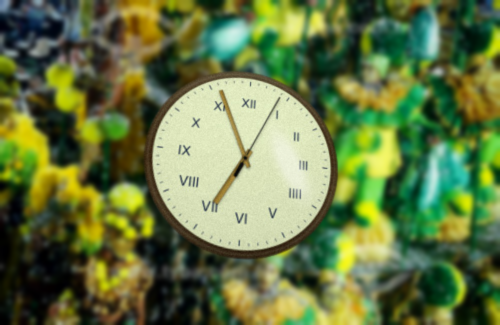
6:56:04
